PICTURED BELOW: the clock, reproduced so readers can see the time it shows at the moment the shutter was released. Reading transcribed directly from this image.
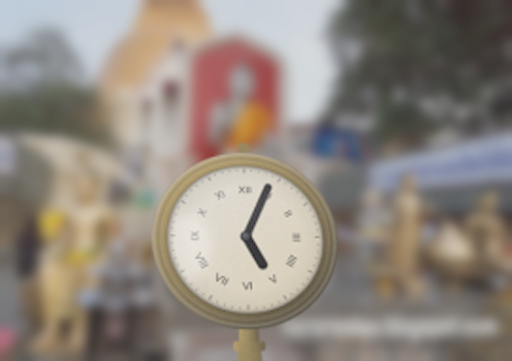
5:04
